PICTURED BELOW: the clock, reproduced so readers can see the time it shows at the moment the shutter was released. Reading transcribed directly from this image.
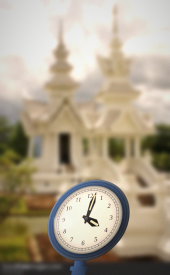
4:02
